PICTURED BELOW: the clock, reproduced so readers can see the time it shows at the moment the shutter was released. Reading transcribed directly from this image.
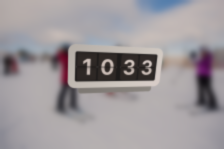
10:33
